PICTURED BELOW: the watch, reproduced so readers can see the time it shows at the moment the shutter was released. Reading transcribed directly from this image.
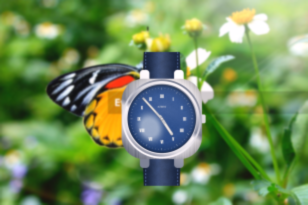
4:53
